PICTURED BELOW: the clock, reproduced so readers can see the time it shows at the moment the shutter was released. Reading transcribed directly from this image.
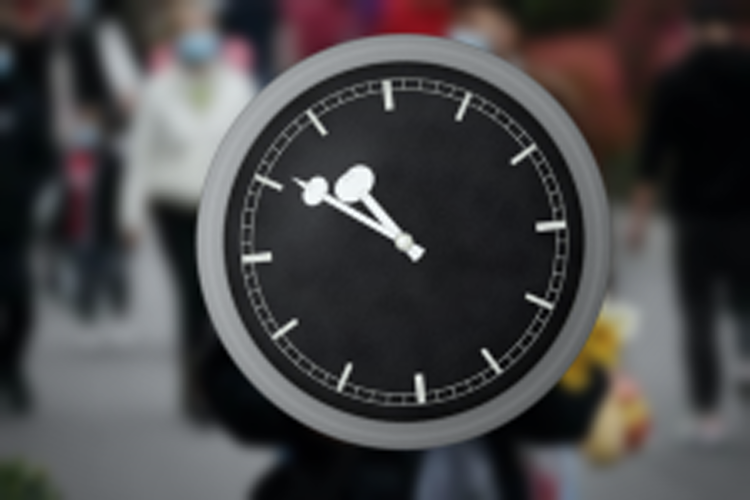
10:51
